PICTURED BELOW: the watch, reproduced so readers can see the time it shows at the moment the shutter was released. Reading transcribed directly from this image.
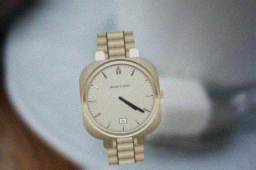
4:21
